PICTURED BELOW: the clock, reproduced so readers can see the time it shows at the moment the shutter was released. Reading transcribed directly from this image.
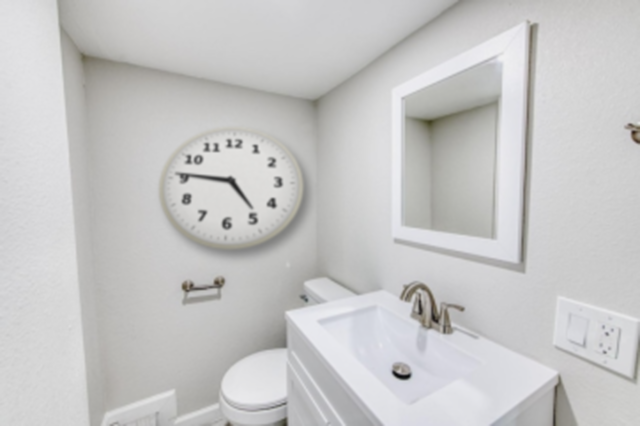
4:46
